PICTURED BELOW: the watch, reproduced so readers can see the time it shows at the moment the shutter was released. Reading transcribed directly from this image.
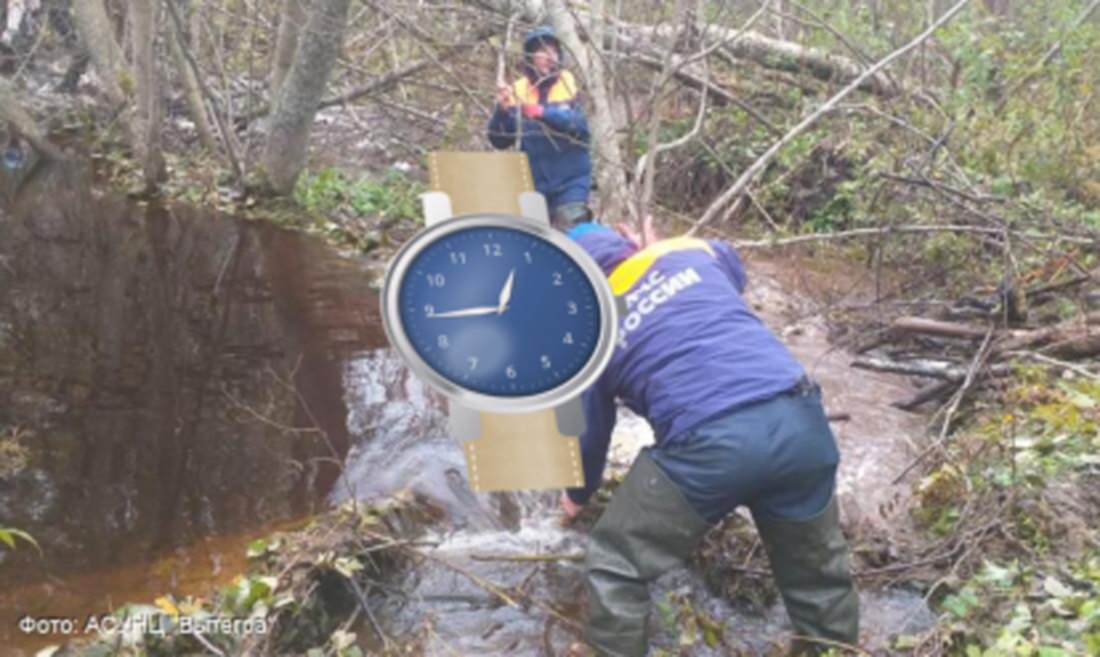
12:44
